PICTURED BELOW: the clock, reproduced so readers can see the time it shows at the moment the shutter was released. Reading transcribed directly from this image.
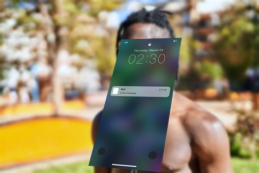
2:30
